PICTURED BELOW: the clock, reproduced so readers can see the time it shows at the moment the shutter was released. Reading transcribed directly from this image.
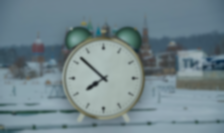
7:52
